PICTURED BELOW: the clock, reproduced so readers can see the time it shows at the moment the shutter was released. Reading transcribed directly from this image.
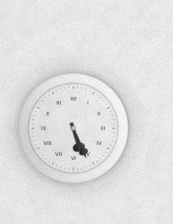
5:26
